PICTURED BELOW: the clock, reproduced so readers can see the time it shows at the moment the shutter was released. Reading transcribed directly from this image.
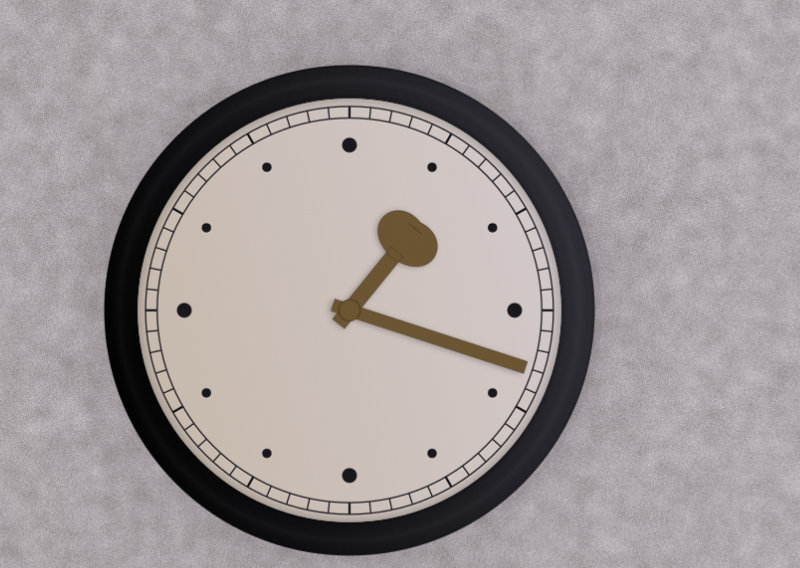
1:18
